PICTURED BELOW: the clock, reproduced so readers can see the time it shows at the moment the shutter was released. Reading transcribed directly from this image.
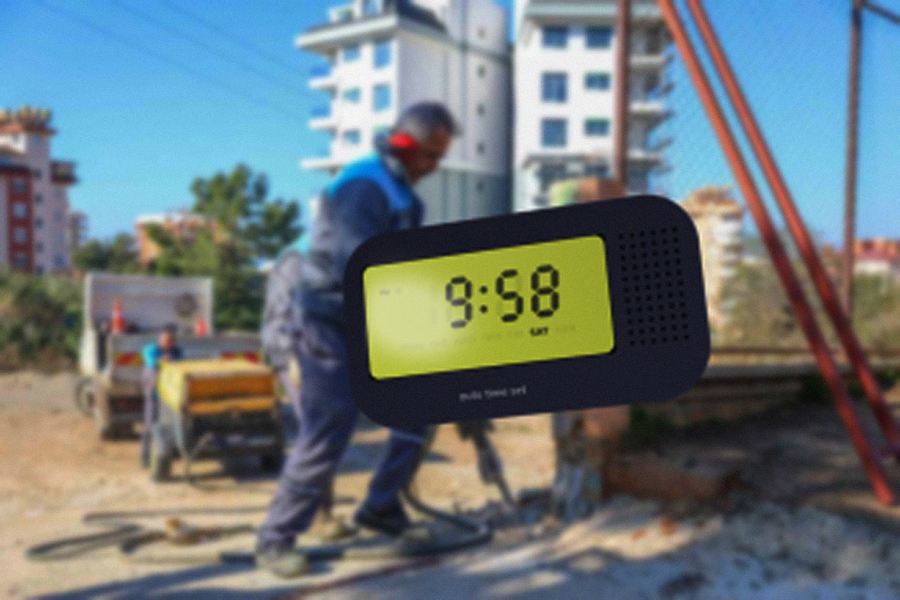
9:58
